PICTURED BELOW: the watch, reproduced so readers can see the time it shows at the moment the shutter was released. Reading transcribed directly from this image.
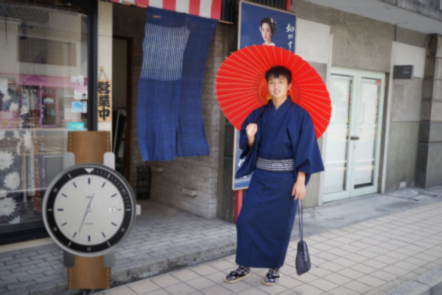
12:34
